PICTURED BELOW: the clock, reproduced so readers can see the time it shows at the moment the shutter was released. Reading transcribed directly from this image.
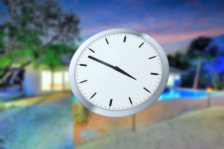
3:48
